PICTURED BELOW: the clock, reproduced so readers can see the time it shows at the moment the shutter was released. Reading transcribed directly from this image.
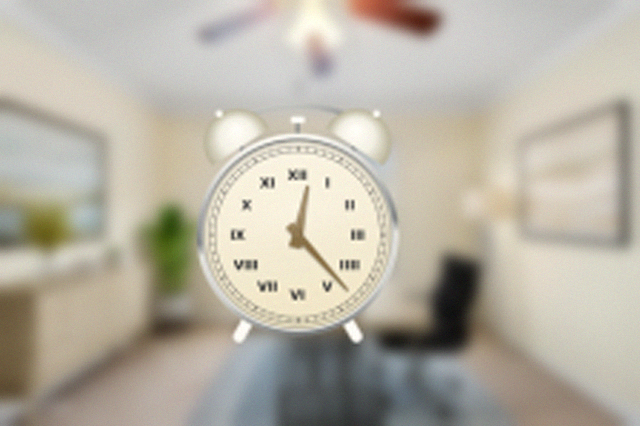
12:23
